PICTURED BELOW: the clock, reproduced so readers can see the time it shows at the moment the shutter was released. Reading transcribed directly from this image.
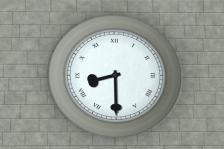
8:30
